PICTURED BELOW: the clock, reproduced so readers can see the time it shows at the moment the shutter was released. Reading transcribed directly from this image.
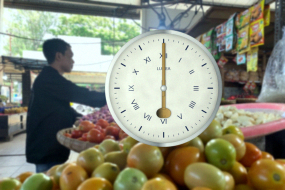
6:00
